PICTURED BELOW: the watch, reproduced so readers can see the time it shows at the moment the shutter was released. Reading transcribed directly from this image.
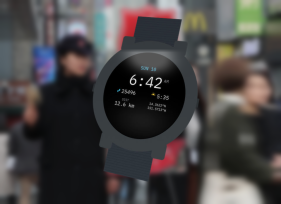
6:42
